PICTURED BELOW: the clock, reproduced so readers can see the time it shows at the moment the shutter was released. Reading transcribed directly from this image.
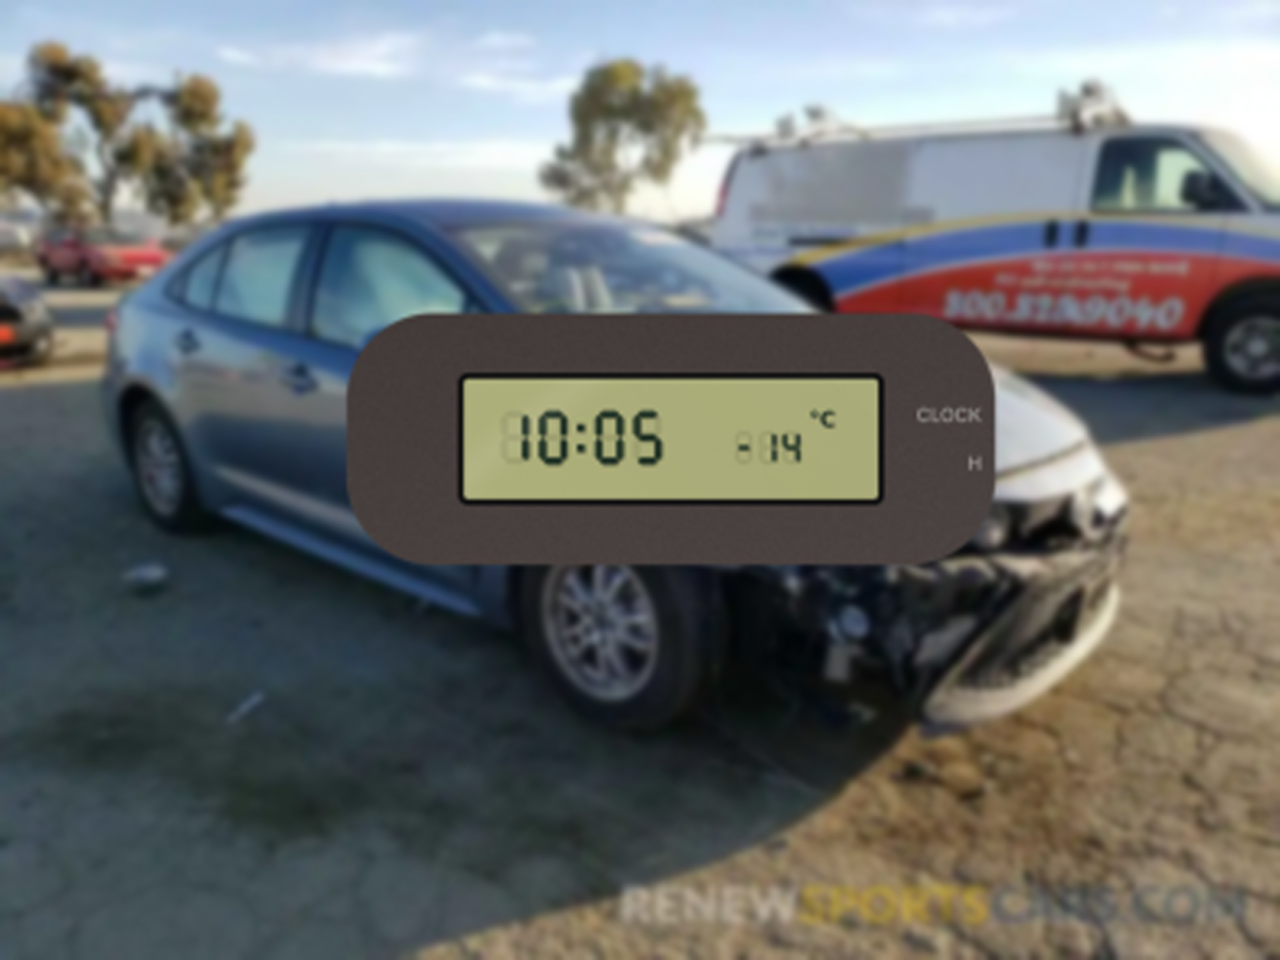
10:05
